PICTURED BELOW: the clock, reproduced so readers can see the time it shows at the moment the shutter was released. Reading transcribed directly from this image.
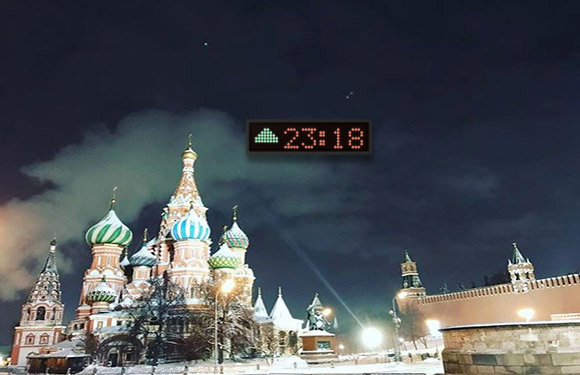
23:18
